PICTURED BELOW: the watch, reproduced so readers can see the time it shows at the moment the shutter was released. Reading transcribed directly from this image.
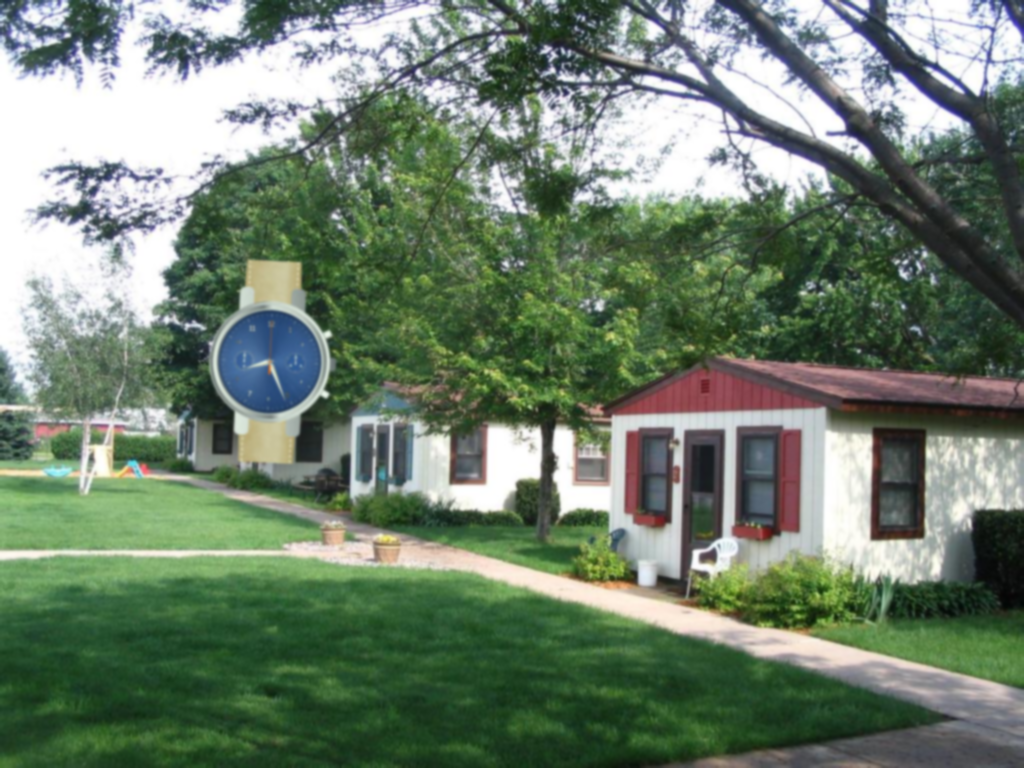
8:26
